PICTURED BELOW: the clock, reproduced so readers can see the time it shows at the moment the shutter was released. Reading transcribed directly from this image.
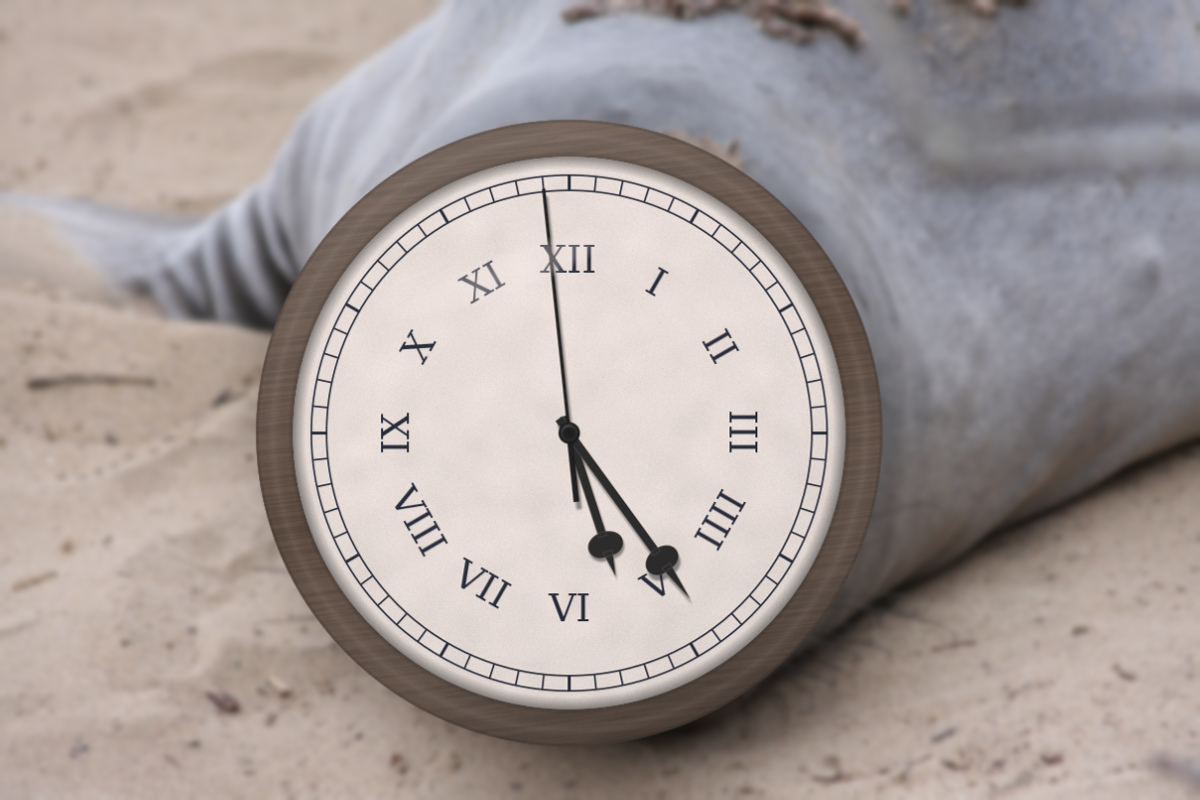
5:23:59
